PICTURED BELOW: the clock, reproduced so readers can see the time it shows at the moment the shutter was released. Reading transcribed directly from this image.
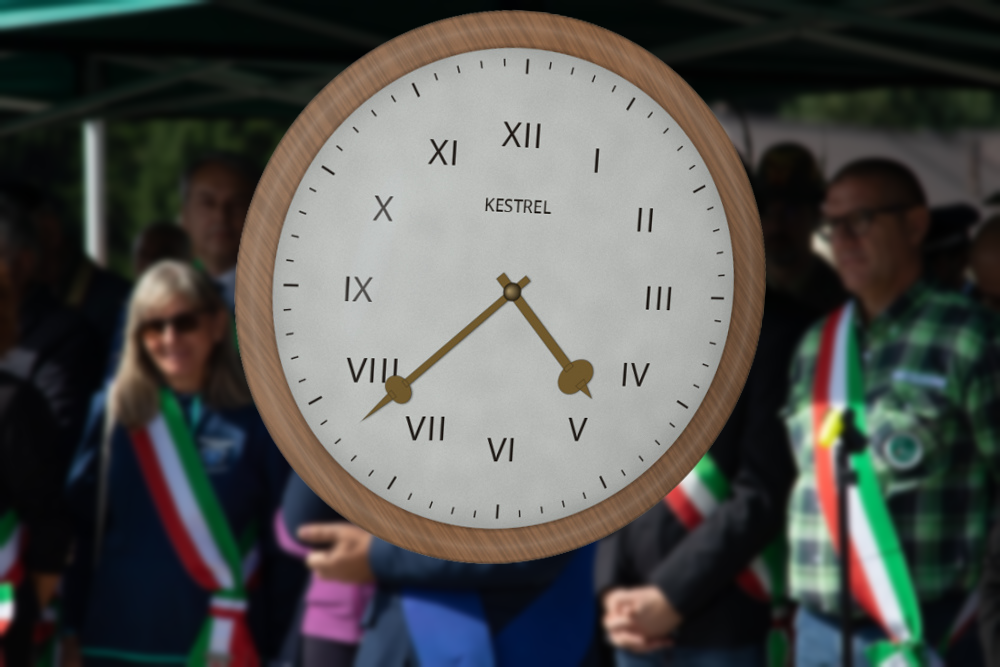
4:38
